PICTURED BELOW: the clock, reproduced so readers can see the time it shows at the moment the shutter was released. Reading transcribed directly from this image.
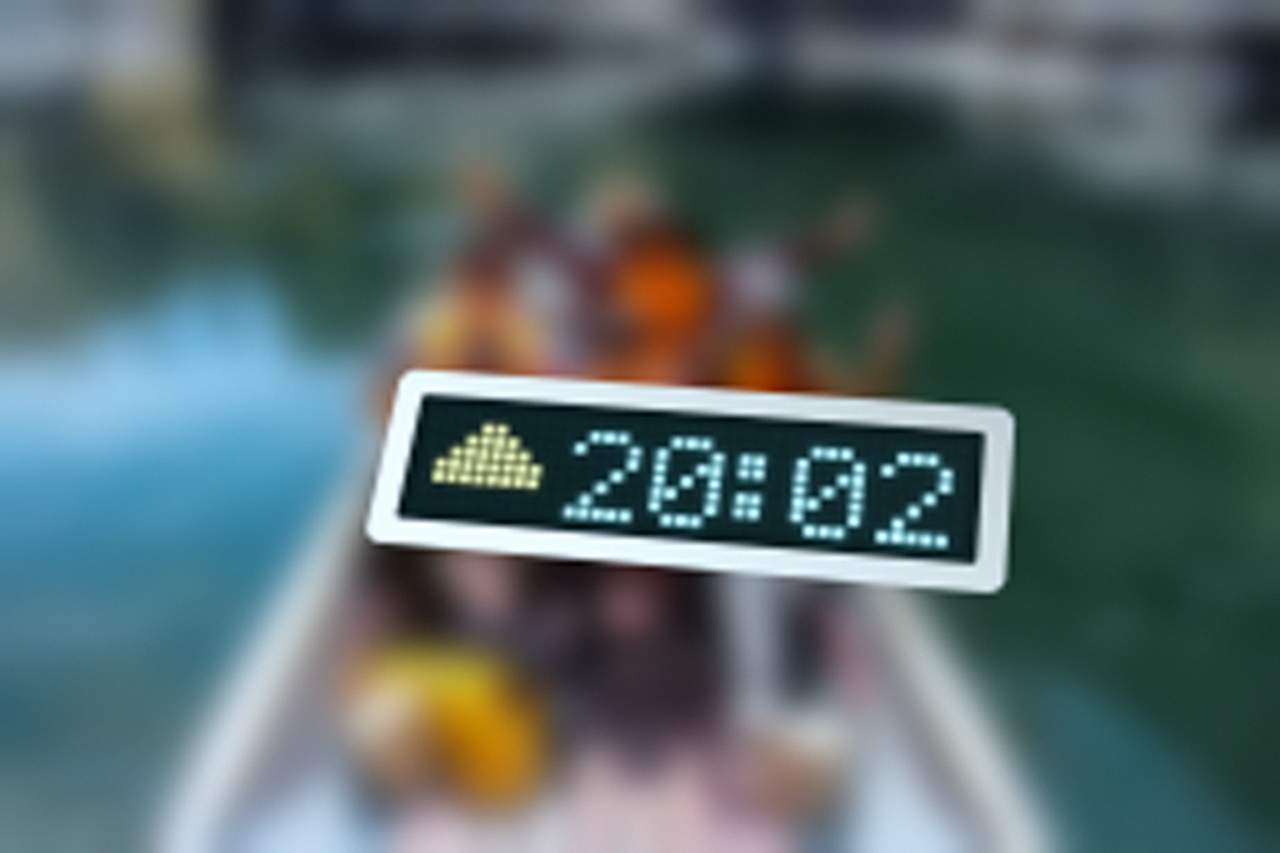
20:02
